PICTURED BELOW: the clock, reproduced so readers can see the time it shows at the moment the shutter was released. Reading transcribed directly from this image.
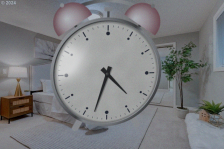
4:33
